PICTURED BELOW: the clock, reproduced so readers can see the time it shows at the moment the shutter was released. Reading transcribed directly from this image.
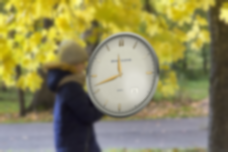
11:42
